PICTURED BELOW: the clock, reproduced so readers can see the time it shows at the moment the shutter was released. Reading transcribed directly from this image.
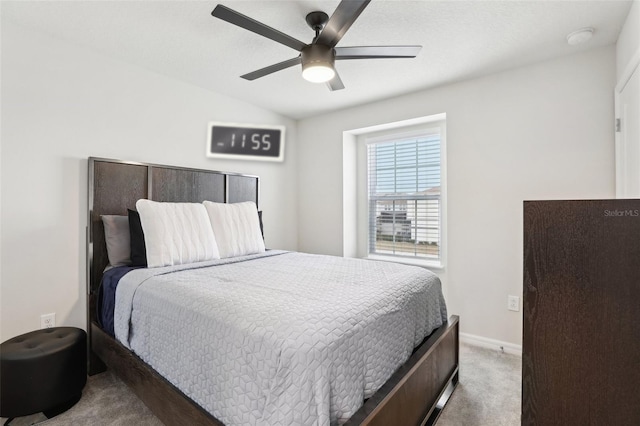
11:55
